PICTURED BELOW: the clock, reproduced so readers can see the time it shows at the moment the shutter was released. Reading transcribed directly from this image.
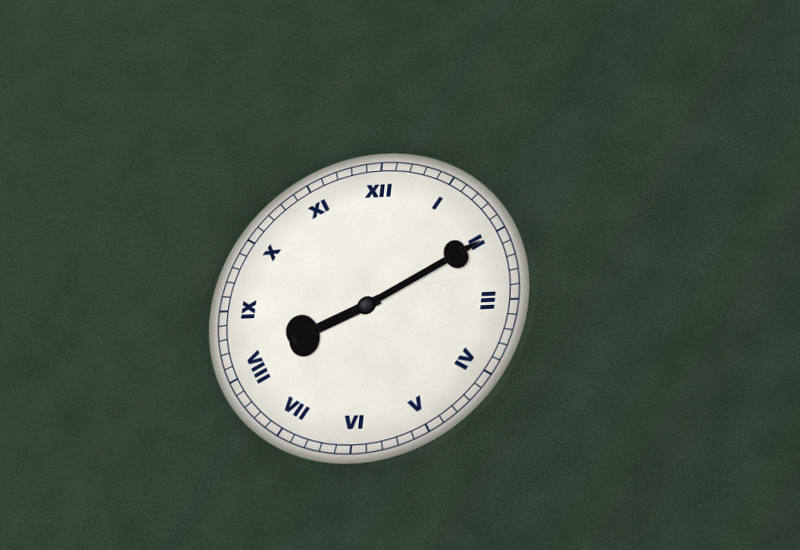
8:10
